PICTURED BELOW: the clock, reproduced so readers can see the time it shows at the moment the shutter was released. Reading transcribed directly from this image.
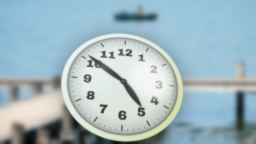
4:51
